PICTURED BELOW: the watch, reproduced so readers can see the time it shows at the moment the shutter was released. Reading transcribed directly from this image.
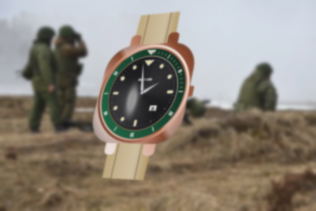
1:58
